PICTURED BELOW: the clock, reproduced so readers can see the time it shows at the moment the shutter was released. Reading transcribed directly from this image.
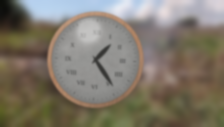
1:24
